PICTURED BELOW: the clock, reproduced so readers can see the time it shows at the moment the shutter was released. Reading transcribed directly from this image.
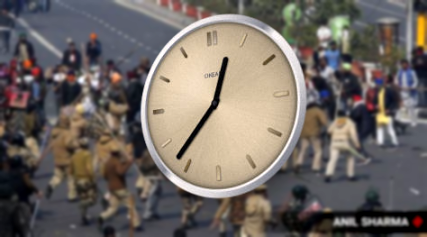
12:37
